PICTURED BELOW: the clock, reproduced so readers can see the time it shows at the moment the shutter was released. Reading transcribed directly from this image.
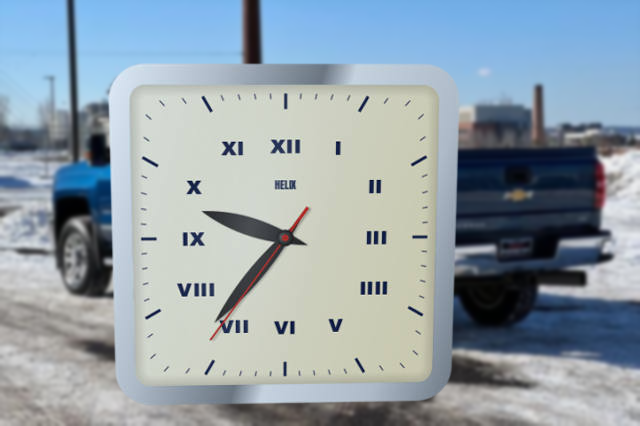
9:36:36
